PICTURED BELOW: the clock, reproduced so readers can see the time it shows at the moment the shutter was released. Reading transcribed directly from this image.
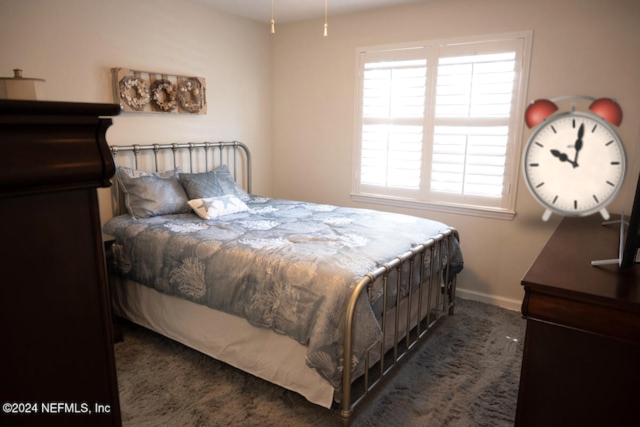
10:02
